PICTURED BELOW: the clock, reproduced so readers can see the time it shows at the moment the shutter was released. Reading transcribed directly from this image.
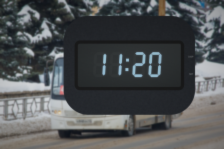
11:20
